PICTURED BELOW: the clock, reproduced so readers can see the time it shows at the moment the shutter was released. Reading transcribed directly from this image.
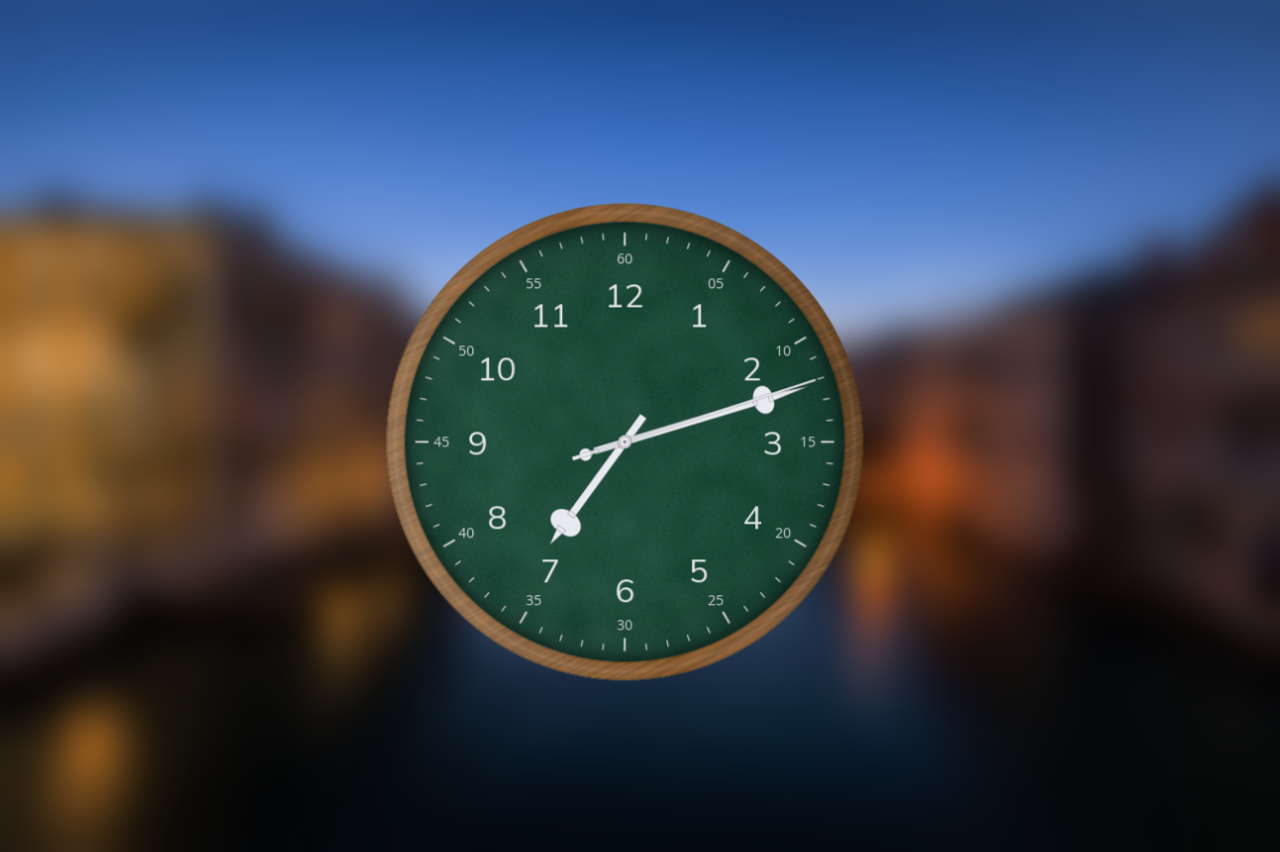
7:12:12
